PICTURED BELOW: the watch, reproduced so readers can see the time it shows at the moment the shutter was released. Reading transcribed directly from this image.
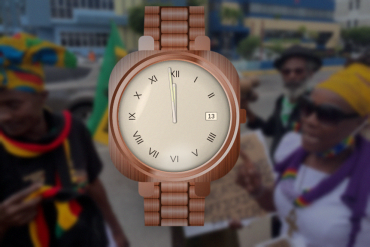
11:59
